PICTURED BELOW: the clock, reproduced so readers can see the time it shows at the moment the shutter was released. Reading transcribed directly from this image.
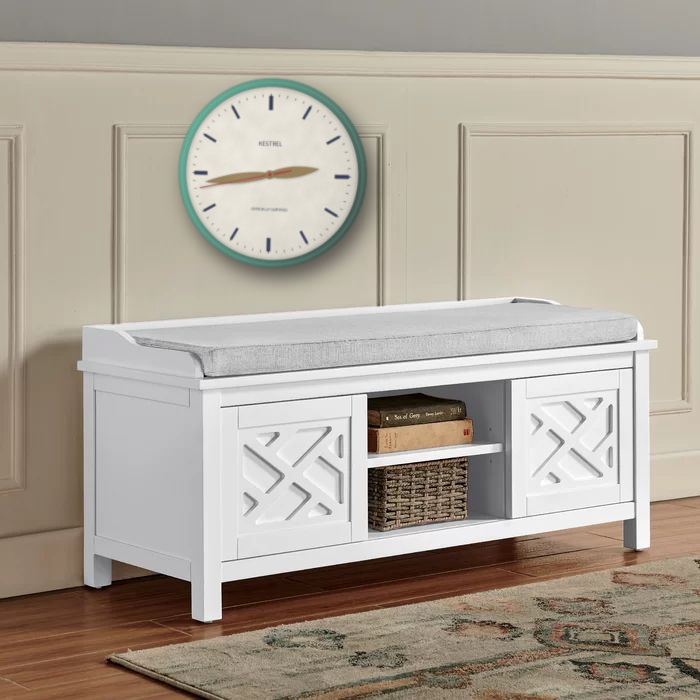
2:43:43
